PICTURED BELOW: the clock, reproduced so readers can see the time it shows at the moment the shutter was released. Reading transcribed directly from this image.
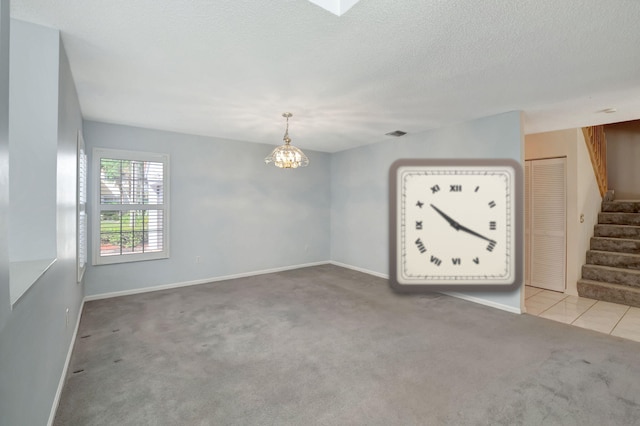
10:19
